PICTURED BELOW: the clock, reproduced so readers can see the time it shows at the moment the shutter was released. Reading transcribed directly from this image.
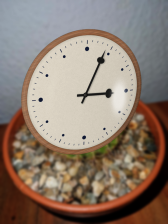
3:04
